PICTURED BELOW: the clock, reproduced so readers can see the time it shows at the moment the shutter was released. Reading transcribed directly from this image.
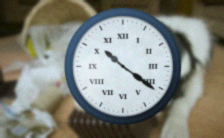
10:21
